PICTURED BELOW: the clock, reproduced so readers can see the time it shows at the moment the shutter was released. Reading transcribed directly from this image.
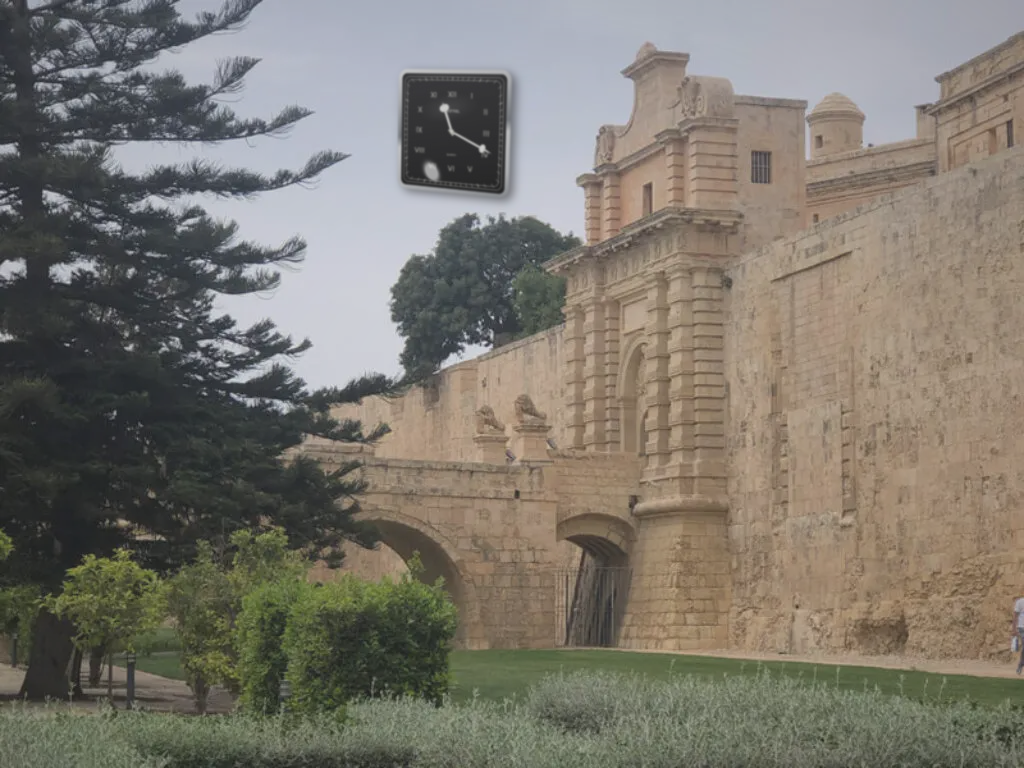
11:19
